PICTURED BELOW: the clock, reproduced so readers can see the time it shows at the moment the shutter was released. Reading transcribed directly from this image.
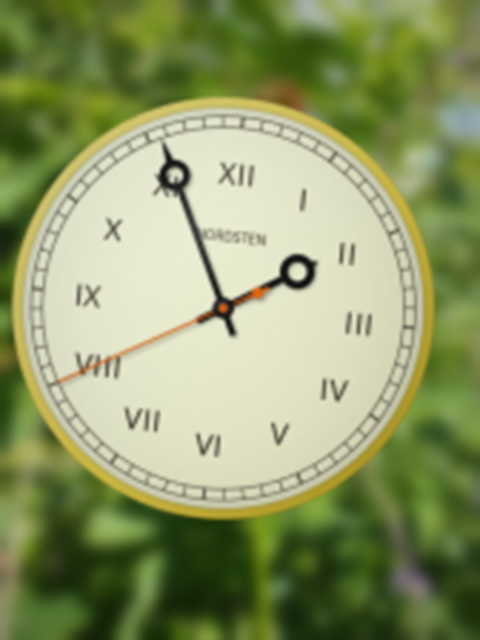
1:55:40
